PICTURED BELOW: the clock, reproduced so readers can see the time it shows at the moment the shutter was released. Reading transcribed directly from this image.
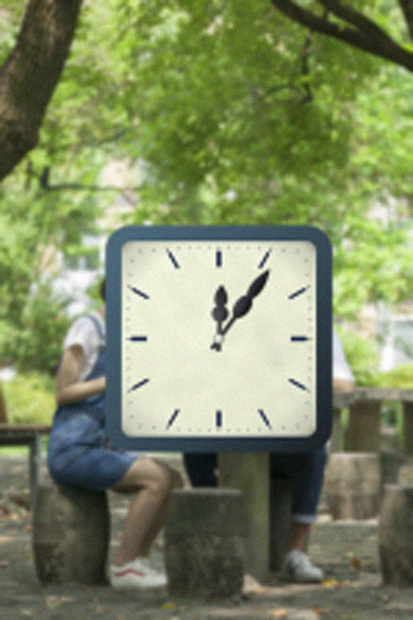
12:06
